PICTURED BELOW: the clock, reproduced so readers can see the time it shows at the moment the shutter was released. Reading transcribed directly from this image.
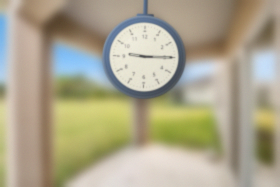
9:15
